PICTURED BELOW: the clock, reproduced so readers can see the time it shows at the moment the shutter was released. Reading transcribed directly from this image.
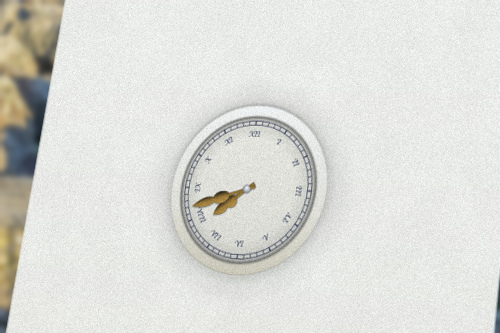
7:42
